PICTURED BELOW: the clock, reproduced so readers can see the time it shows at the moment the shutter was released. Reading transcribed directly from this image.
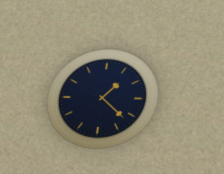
1:22
